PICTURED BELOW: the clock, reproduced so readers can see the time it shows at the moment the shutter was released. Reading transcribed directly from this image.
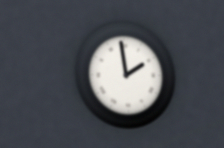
1:59
